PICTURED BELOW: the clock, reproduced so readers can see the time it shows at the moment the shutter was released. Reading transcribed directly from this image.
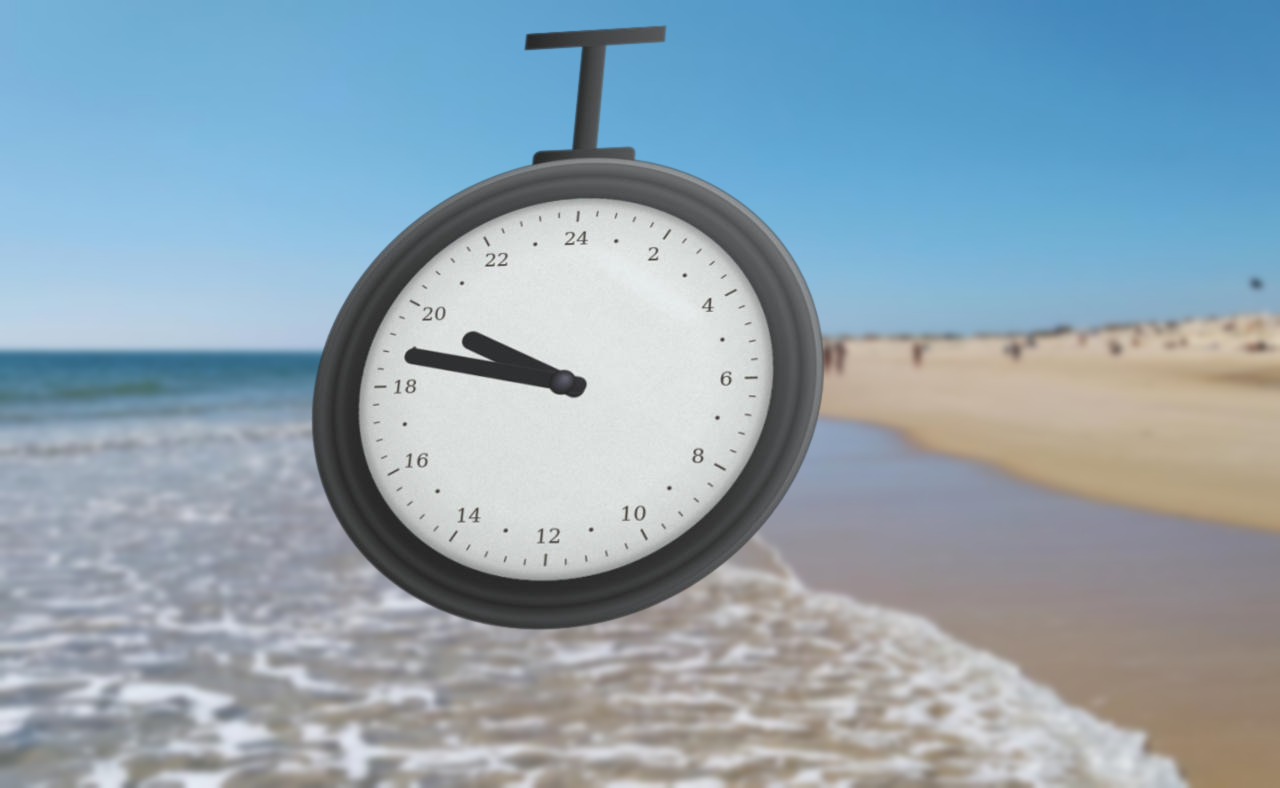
19:47
